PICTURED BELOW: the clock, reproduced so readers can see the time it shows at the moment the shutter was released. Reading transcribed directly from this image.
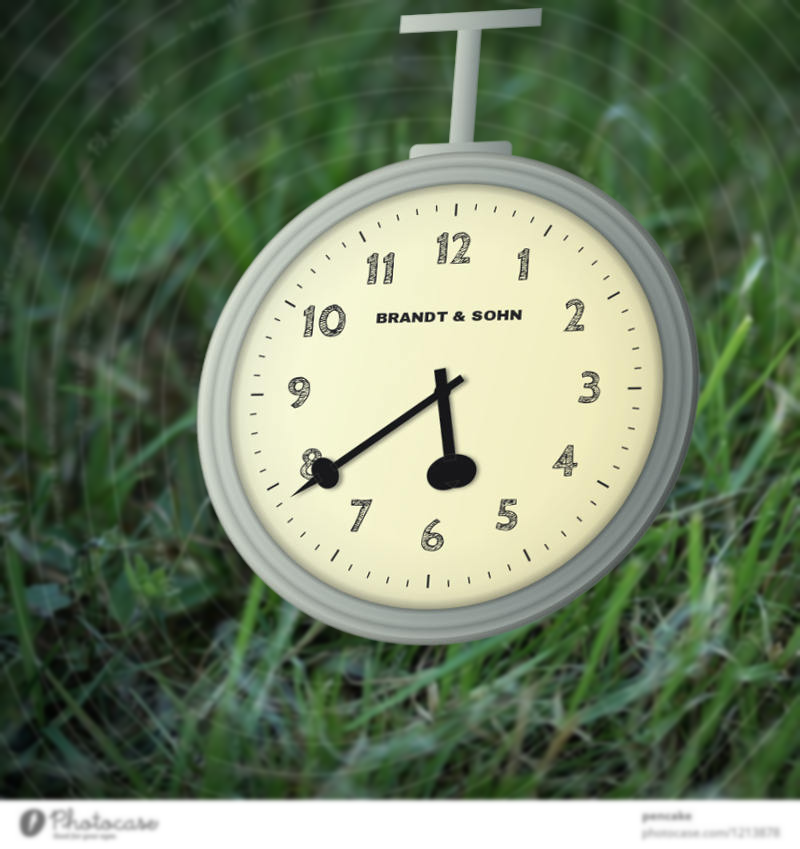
5:39
